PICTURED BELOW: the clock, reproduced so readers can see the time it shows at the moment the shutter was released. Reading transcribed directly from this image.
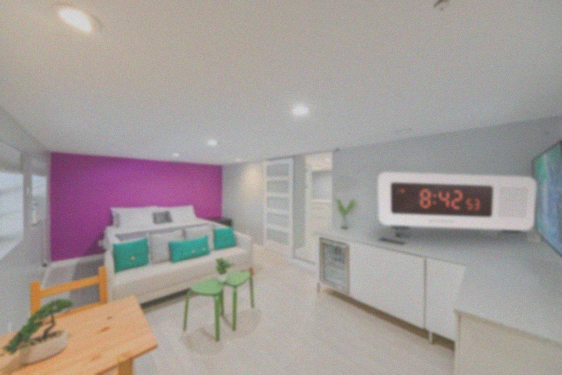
8:42
